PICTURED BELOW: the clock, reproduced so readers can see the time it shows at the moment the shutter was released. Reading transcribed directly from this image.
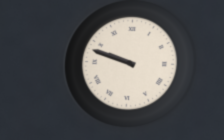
9:48
